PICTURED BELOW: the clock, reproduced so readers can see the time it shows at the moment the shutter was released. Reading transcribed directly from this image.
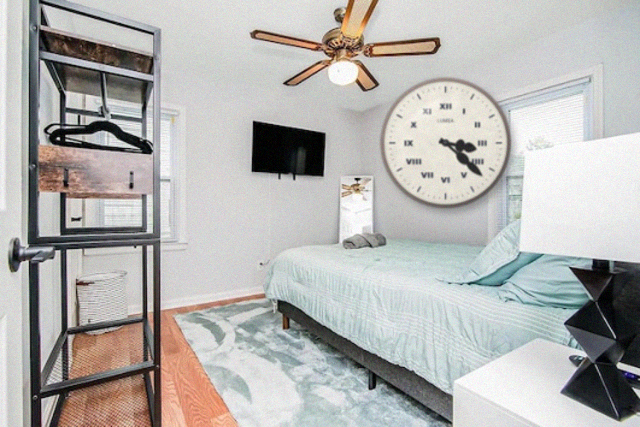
3:22
